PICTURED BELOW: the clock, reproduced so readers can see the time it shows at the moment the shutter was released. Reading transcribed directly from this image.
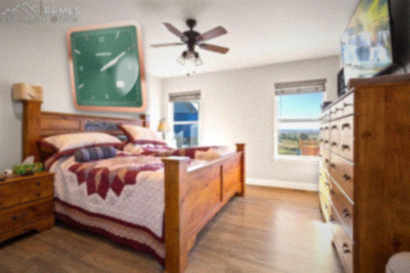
2:10
